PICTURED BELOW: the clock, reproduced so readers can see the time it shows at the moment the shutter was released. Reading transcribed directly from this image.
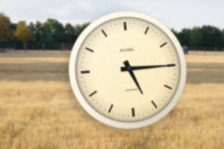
5:15
